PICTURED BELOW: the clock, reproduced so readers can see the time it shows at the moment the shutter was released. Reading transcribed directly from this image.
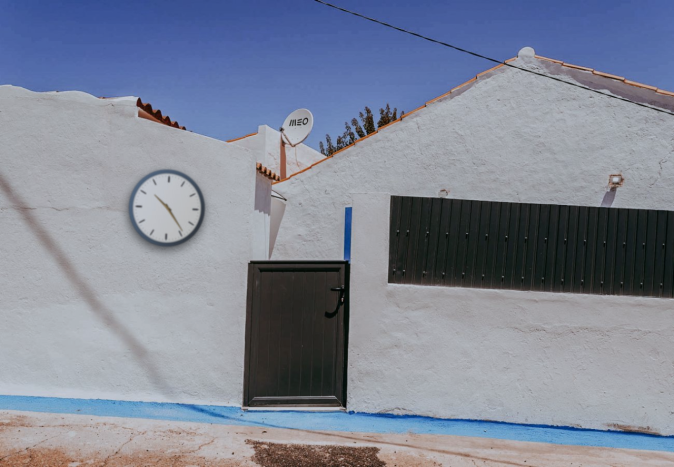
10:24
